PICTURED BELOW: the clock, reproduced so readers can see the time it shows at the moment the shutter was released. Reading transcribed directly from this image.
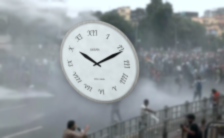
10:11
